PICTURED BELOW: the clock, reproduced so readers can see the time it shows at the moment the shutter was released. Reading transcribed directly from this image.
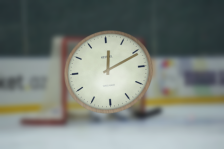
12:11
